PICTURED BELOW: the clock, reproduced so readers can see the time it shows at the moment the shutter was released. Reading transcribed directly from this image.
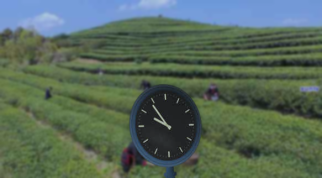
9:54
